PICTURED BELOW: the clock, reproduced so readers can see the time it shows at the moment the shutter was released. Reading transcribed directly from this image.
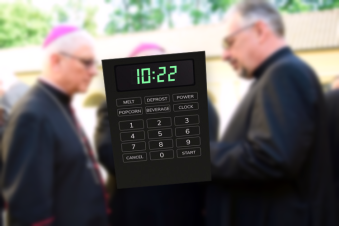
10:22
